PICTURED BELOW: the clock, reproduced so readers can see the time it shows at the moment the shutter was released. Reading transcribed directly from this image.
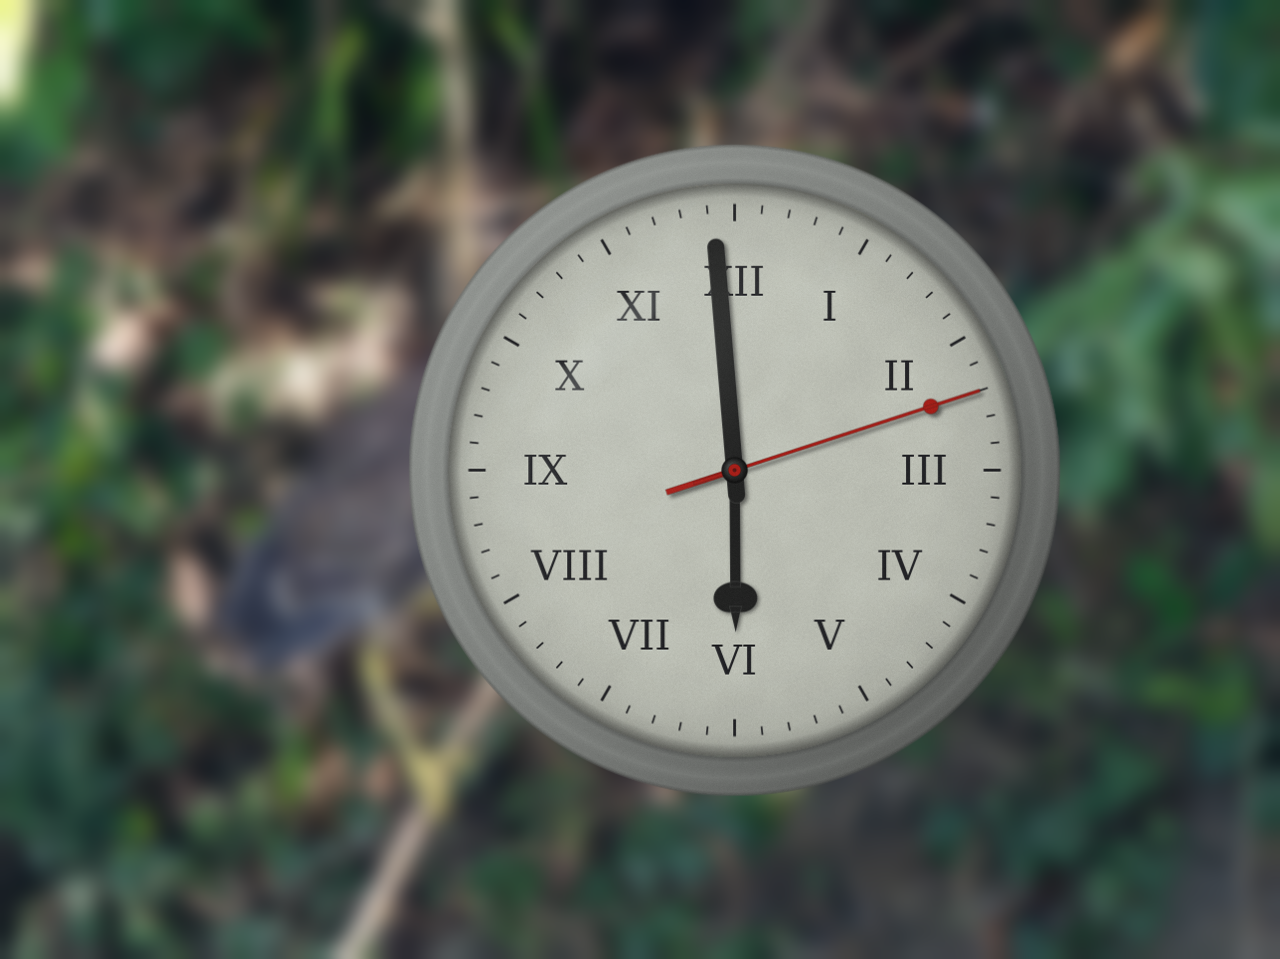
5:59:12
